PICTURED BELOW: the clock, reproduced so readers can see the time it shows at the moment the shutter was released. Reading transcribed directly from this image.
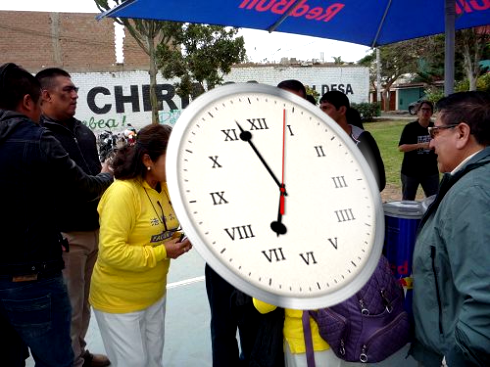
6:57:04
